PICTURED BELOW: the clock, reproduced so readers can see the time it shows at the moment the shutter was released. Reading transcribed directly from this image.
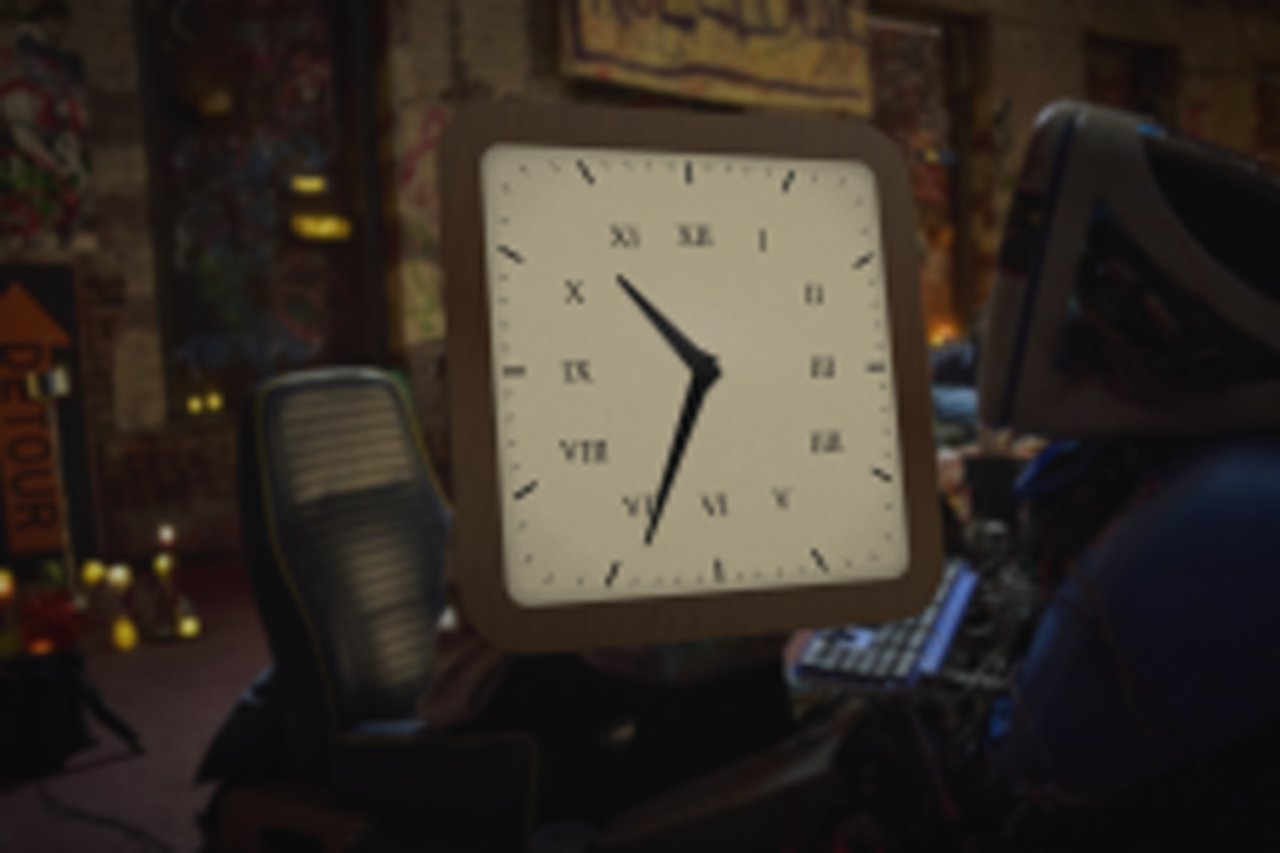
10:34
